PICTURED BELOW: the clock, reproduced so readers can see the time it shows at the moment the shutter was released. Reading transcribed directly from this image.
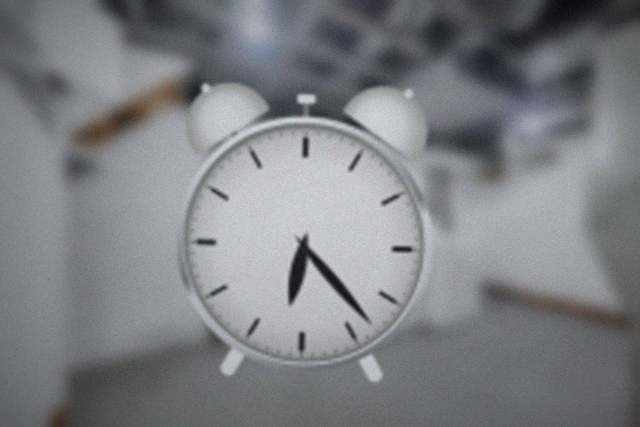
6:23
